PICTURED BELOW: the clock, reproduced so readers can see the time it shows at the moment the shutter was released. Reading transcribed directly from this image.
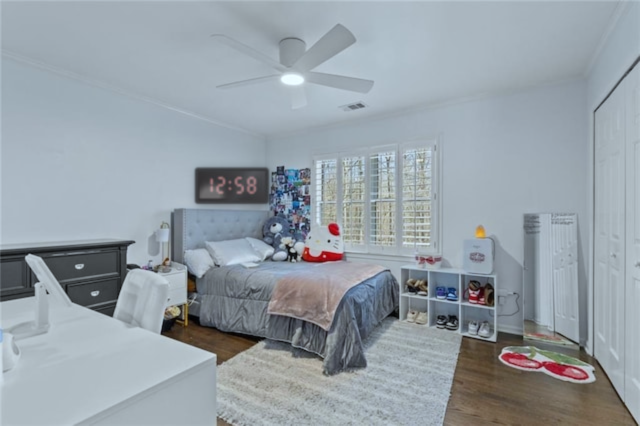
12:58
